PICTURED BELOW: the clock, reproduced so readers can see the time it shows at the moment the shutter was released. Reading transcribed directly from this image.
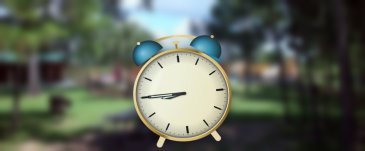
8:45
